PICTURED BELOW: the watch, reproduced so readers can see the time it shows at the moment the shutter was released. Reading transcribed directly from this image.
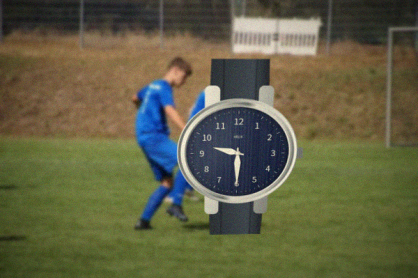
9:30
